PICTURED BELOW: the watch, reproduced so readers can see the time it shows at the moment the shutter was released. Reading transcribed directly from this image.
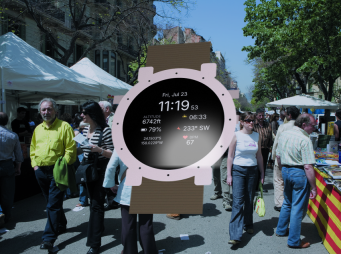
11:19
